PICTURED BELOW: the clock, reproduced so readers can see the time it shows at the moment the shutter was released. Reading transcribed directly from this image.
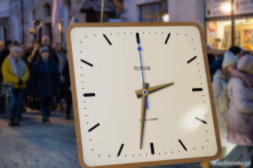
2:32:00
